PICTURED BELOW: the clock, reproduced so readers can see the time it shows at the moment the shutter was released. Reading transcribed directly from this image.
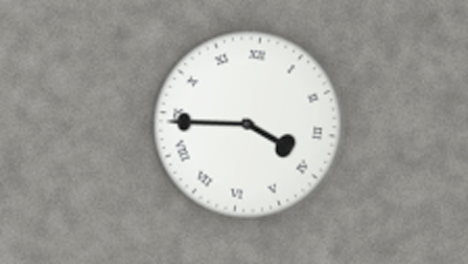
3:44
